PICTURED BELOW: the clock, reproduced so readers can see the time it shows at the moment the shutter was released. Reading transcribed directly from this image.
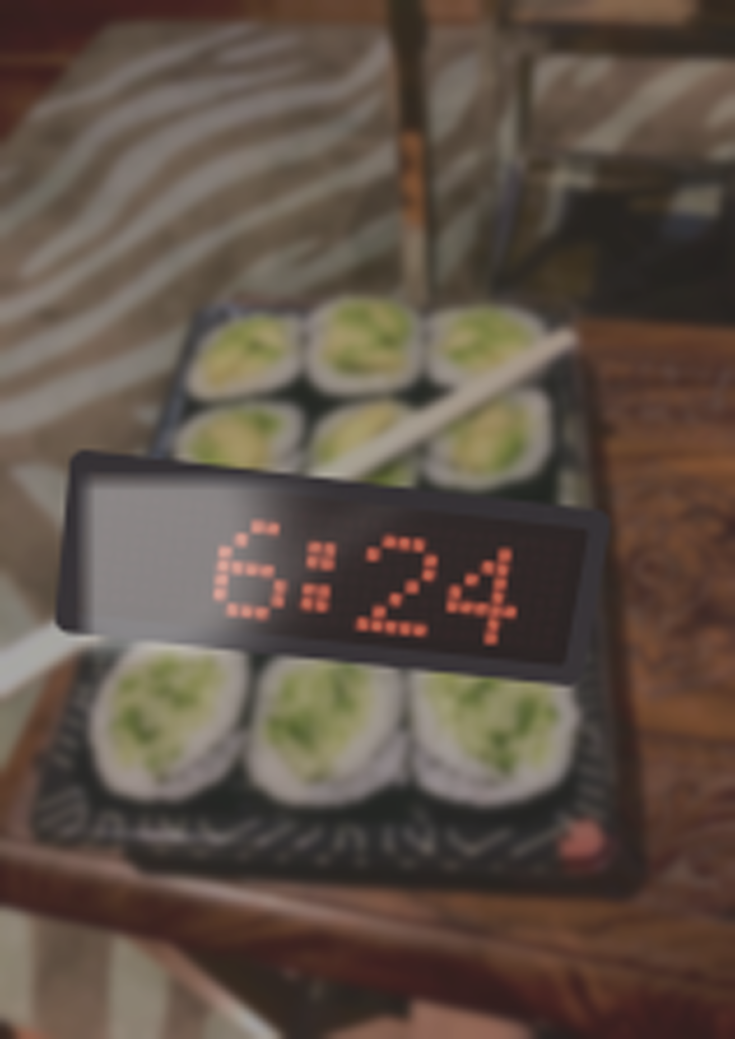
6:24
